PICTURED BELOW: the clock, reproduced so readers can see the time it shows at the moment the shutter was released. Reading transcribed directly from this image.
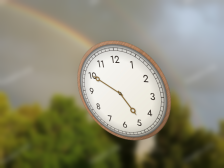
4:50
